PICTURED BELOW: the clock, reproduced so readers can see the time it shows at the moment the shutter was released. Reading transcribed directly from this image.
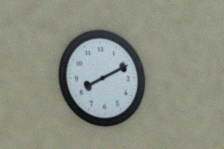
8:11
